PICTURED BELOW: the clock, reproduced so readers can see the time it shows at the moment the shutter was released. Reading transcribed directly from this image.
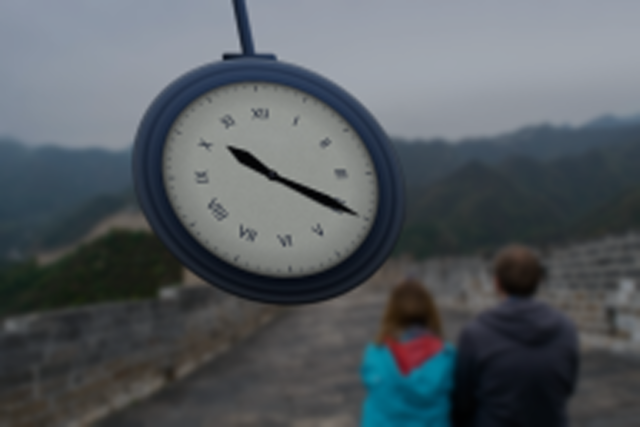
10:20
